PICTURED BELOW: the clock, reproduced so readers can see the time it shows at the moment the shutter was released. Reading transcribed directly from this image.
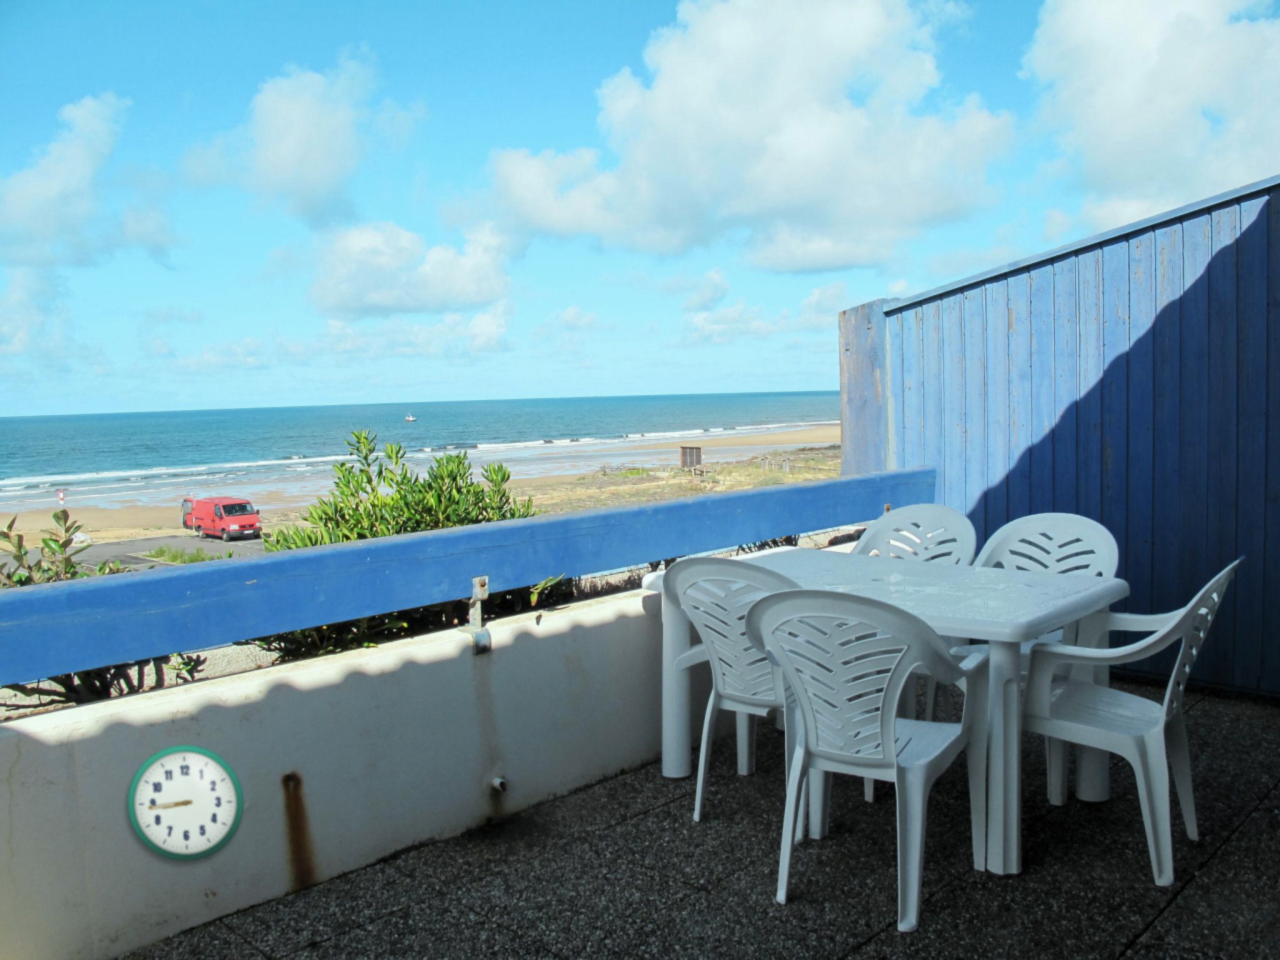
8:44
